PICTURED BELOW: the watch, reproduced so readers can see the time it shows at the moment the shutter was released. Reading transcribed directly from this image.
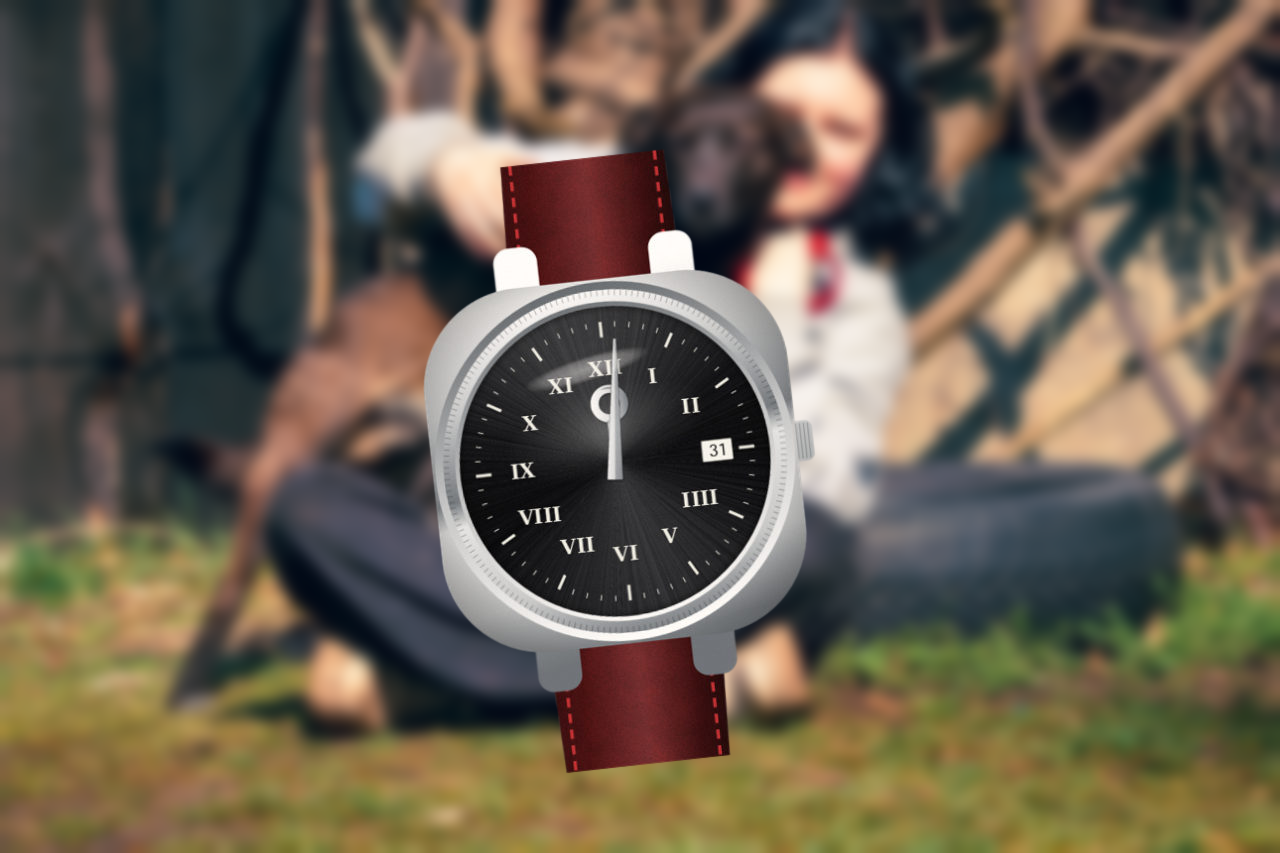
12:01
